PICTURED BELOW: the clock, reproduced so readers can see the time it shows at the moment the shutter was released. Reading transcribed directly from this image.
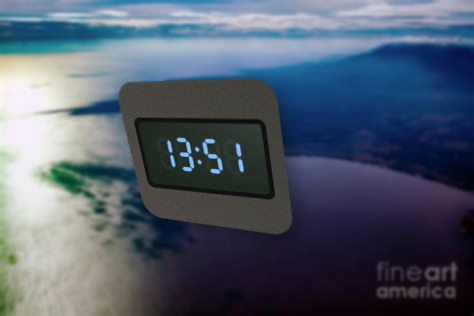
13:51
